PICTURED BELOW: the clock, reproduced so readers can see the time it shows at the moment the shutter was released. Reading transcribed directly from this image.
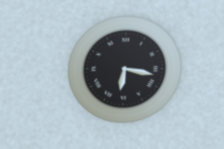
6:17
